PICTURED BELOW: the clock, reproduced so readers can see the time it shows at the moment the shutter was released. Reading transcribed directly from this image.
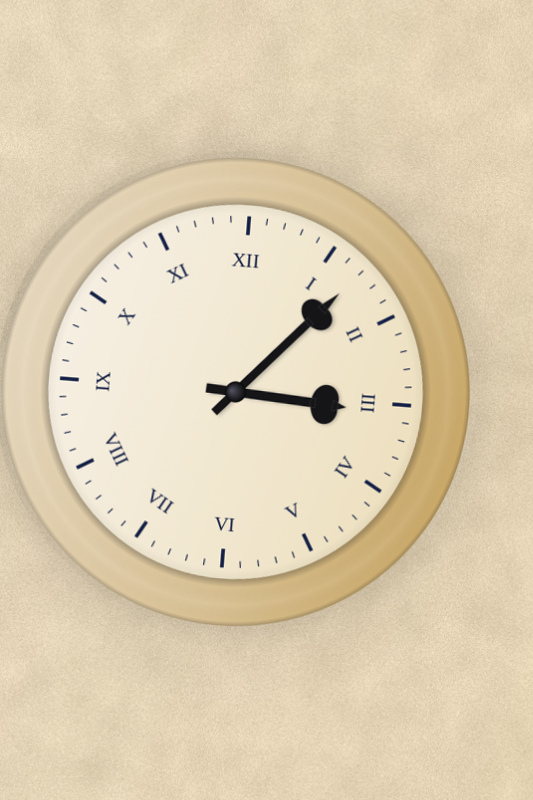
3:07
